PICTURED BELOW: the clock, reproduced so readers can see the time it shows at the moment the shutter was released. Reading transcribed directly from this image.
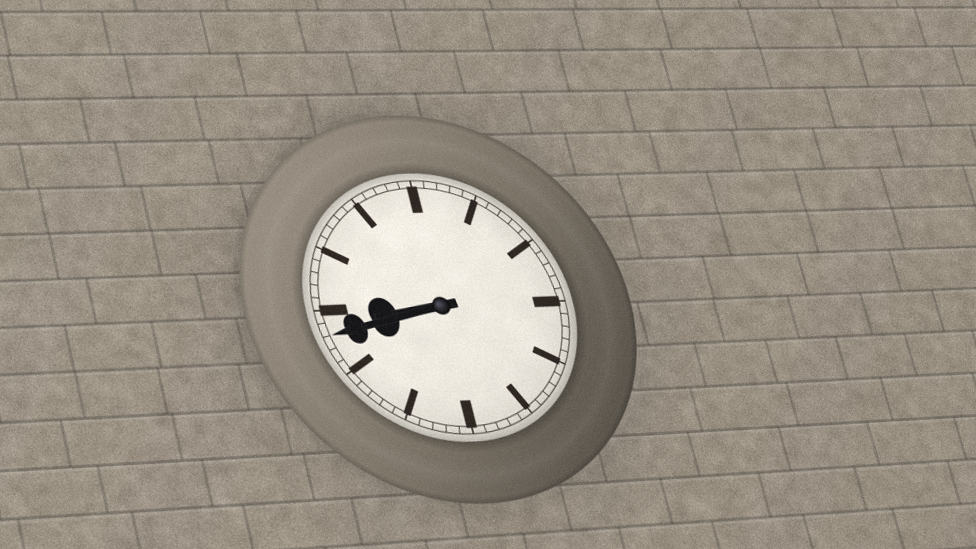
8:43
